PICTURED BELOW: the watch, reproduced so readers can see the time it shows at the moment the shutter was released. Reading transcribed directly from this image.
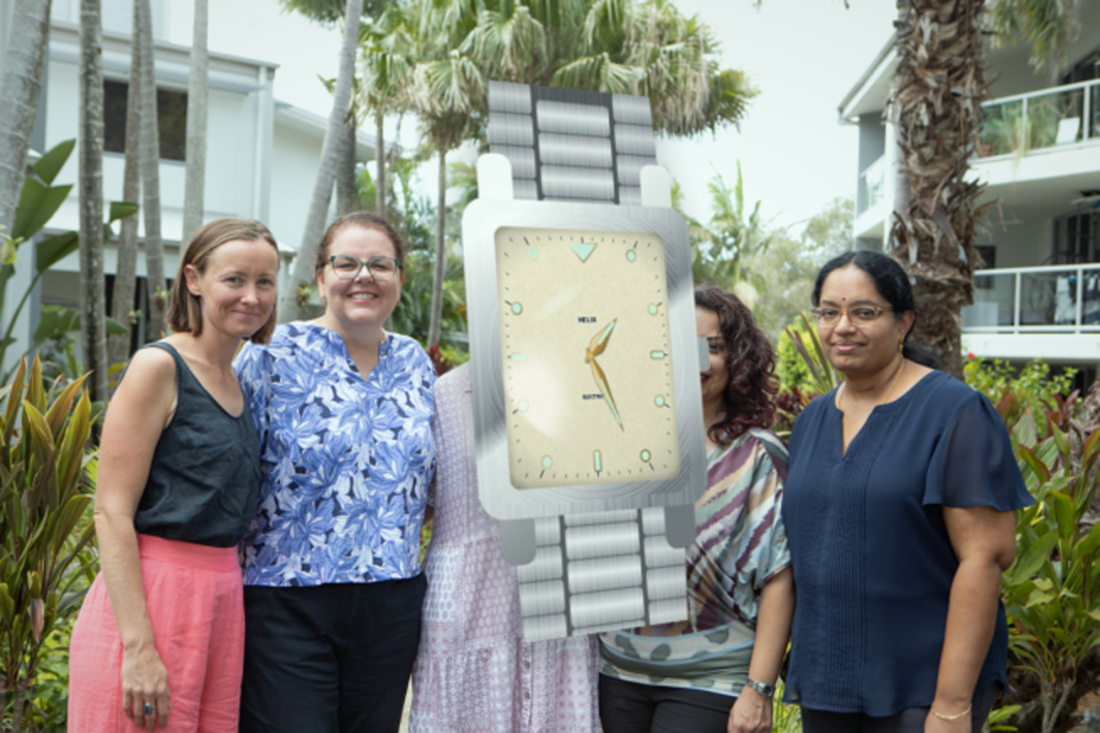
1:26
